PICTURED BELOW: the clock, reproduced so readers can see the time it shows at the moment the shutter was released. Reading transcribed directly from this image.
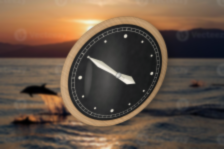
3:50
